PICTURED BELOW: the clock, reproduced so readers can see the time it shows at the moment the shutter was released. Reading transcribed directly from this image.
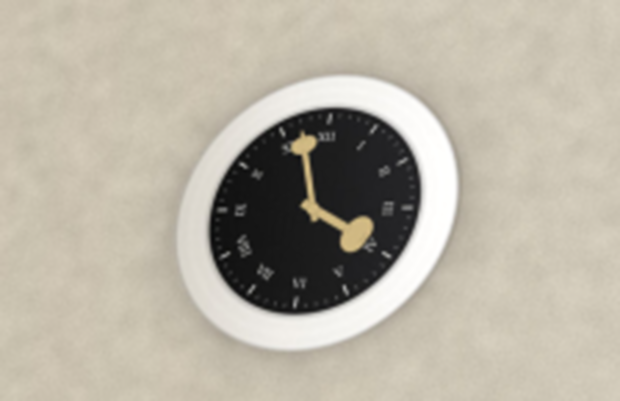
3:57
